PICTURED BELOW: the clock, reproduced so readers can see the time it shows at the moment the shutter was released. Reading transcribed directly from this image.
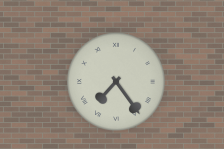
7:24
